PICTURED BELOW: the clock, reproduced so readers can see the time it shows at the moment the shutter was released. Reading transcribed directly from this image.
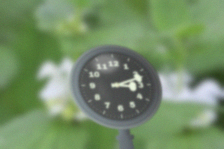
3:12
